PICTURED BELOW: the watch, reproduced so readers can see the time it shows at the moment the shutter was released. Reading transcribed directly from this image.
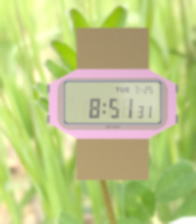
8:51:31
